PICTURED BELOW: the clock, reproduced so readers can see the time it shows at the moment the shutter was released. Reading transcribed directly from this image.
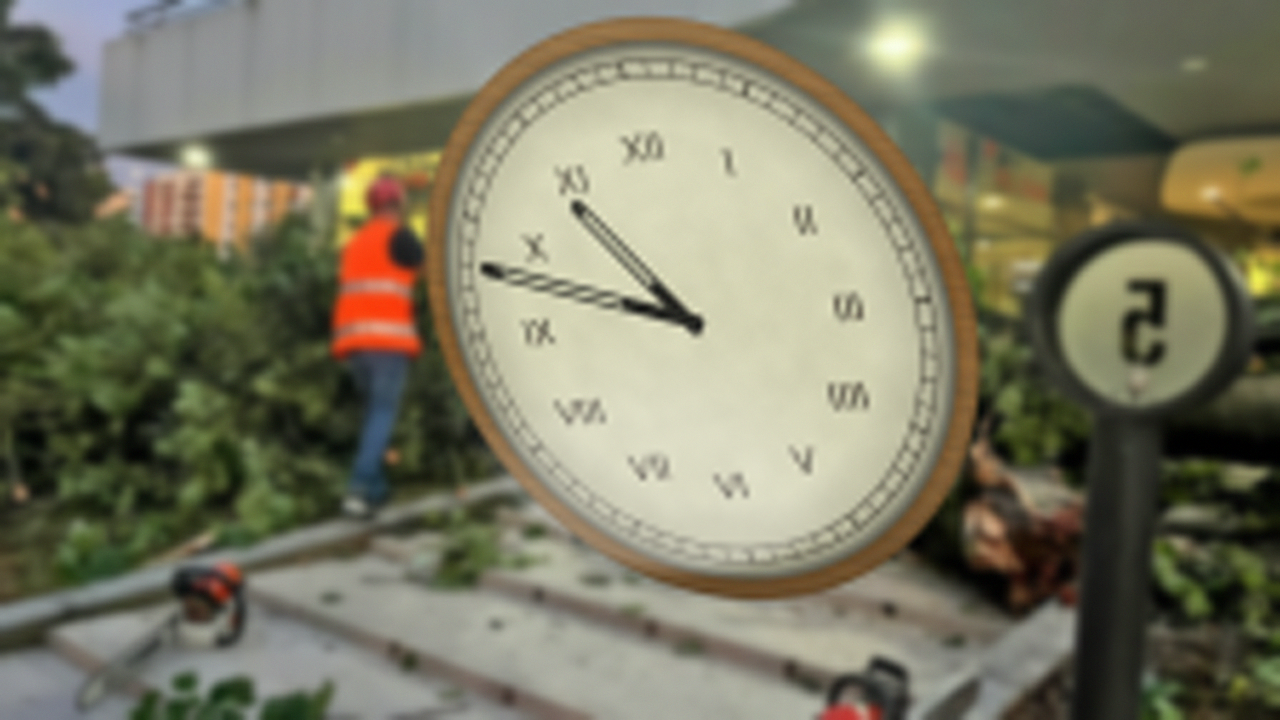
10:48
